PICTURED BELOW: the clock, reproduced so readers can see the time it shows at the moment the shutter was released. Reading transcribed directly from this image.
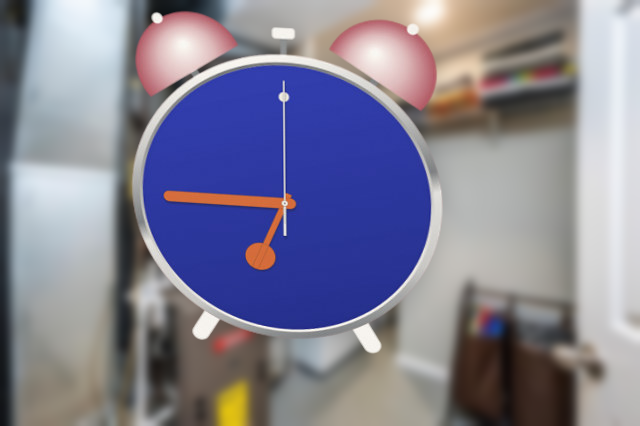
6:45:00
